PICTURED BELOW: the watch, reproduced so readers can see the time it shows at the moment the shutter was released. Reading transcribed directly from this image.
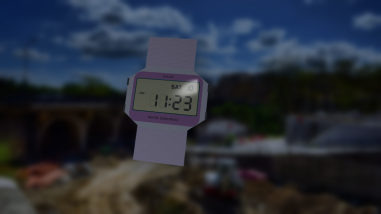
11:23
